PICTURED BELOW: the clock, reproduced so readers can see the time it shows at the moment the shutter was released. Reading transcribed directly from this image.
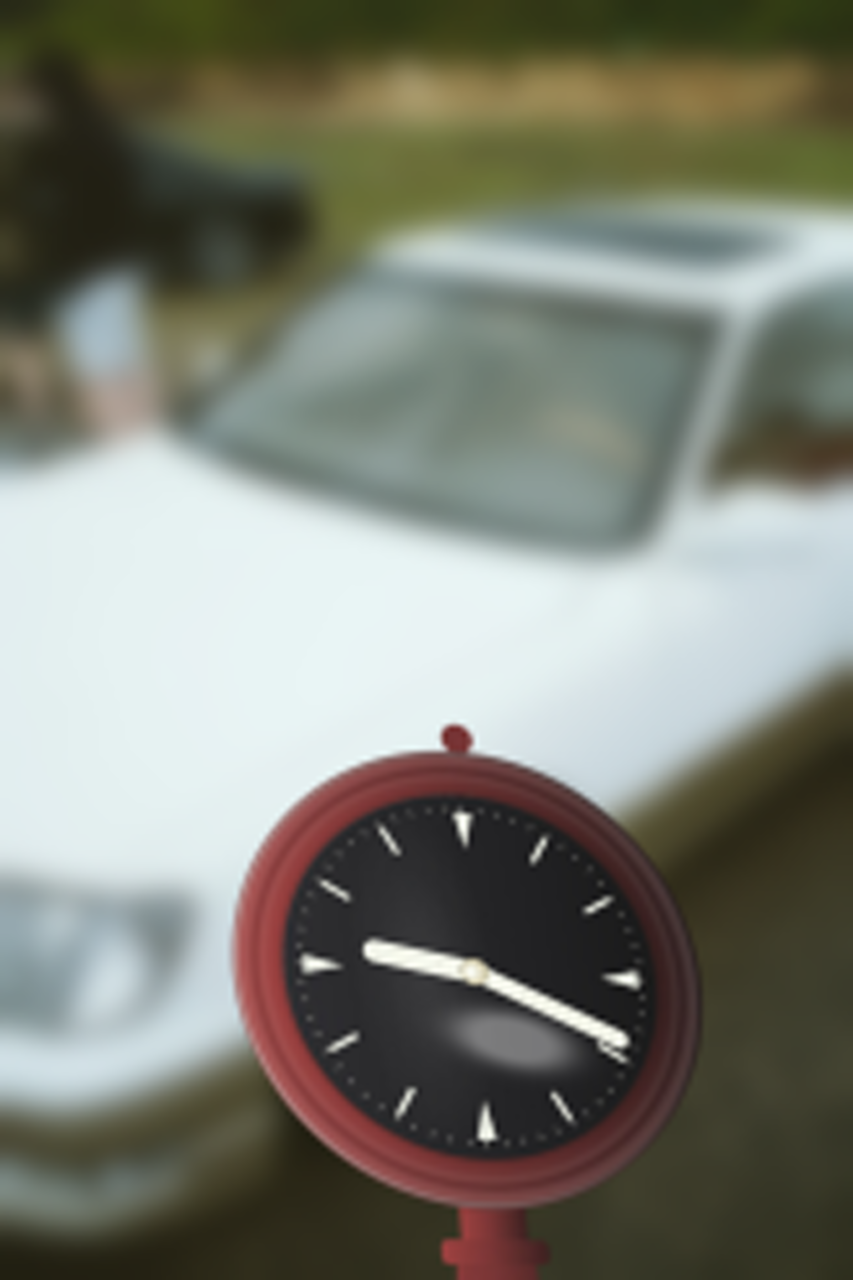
9:19
